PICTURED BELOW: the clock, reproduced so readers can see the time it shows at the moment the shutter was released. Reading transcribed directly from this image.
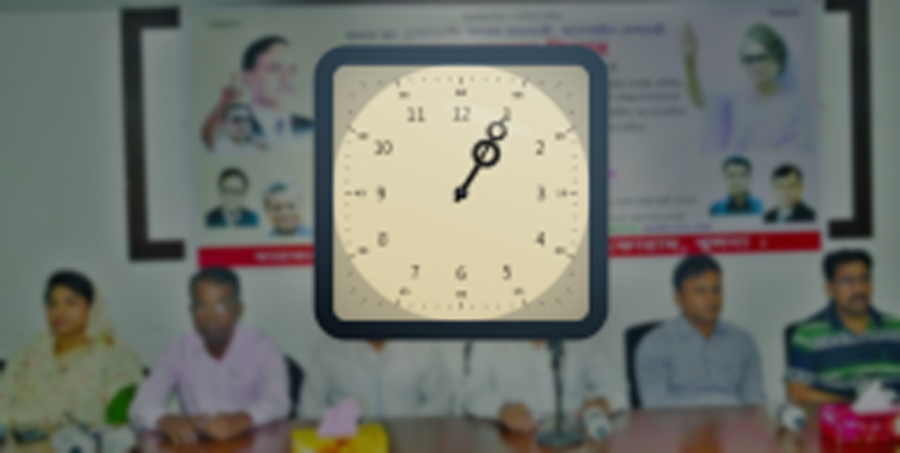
1:05
